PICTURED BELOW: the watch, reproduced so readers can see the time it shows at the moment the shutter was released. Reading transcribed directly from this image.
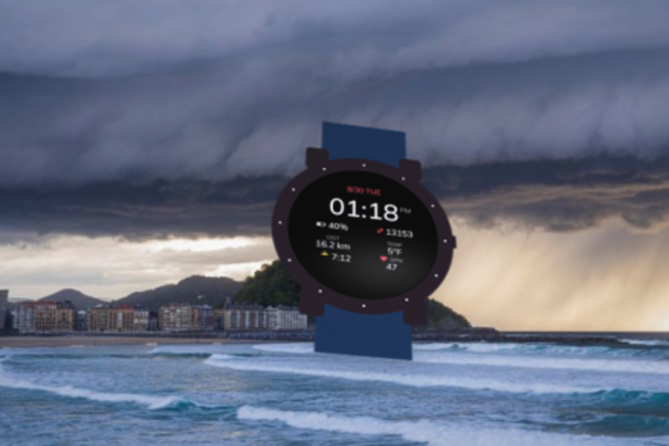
1:18
